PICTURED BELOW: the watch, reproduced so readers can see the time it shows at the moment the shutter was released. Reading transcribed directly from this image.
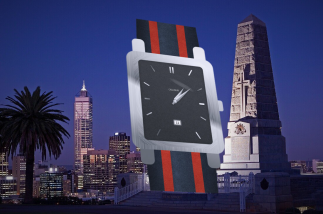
1:08
